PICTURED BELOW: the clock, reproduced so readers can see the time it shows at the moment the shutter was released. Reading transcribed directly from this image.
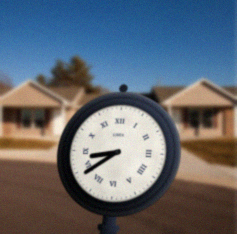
8:39
